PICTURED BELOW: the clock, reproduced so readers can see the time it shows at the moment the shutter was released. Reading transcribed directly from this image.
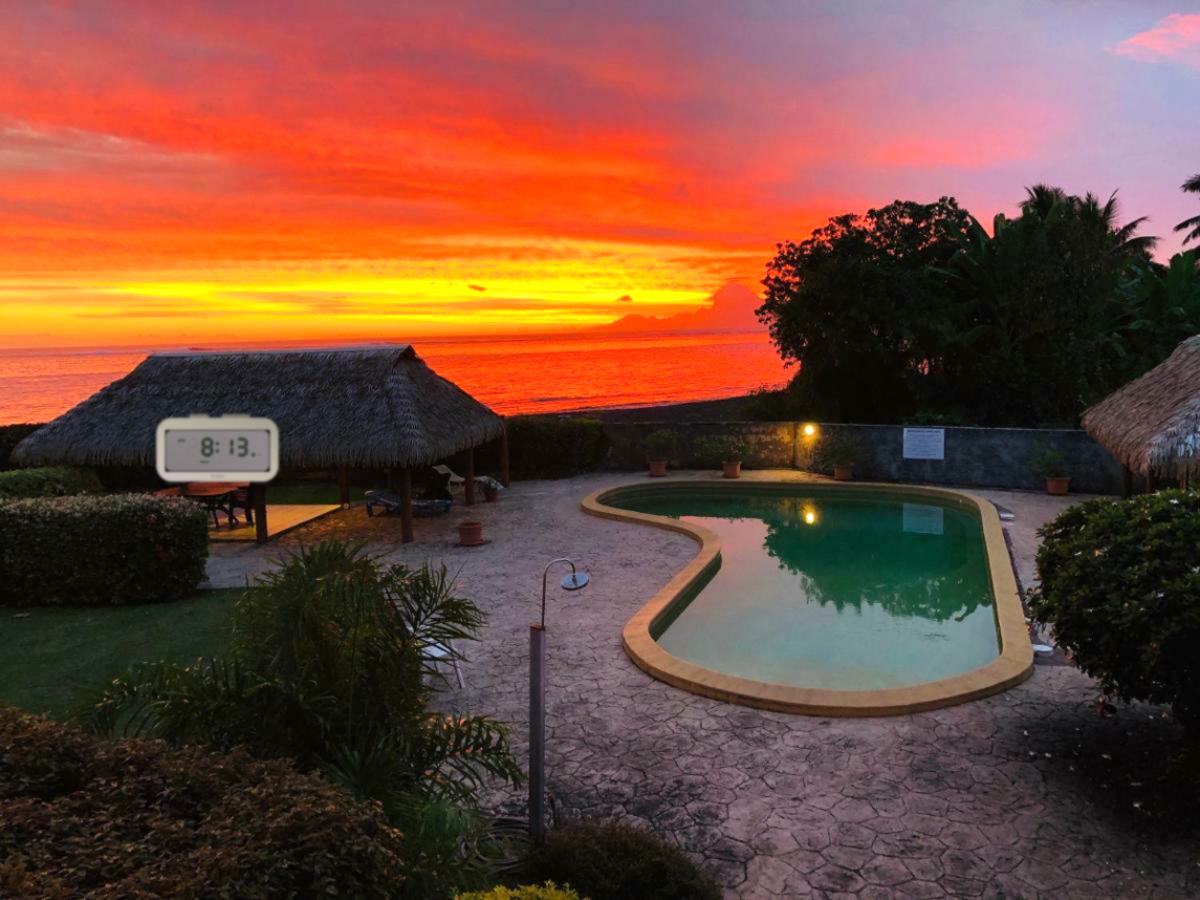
8:13
